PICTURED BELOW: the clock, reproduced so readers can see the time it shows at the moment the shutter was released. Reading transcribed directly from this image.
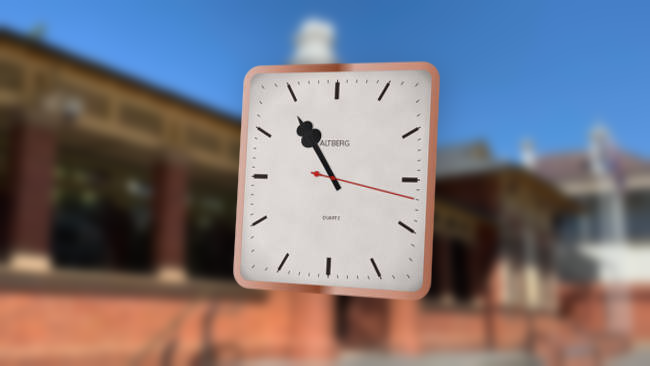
10:54:17
